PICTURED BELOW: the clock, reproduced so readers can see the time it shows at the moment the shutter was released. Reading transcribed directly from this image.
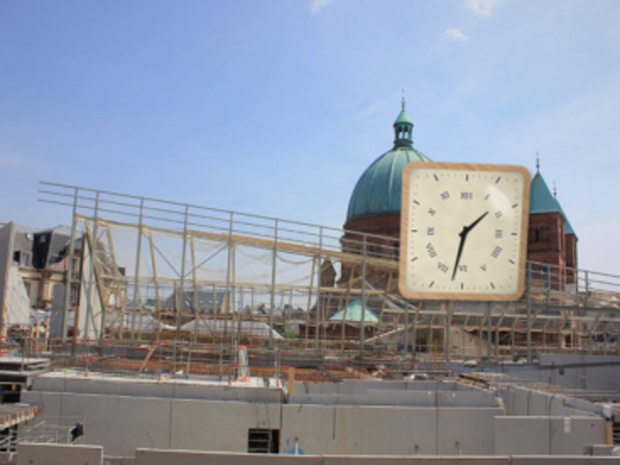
1:32
